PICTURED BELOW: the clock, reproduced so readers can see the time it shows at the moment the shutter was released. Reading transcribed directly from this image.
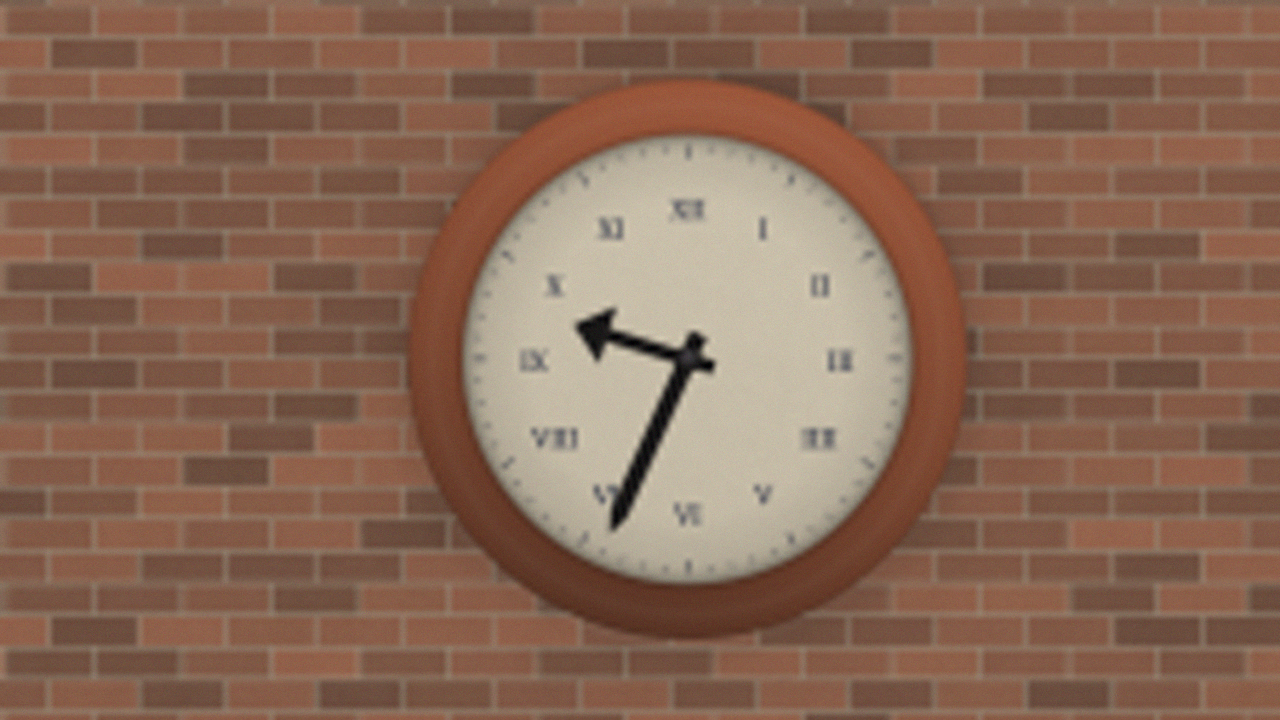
9:34
